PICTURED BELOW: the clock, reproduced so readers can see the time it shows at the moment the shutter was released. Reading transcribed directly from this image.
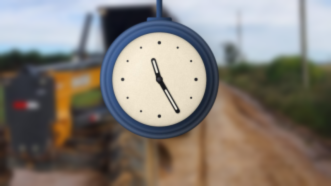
11:25
